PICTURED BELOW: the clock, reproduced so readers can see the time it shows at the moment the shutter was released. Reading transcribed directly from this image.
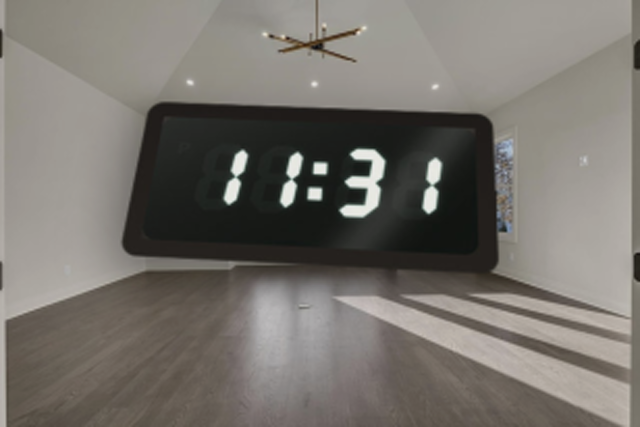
11:31
